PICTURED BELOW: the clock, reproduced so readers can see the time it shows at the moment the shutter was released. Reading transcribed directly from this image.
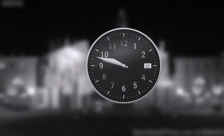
9:48
